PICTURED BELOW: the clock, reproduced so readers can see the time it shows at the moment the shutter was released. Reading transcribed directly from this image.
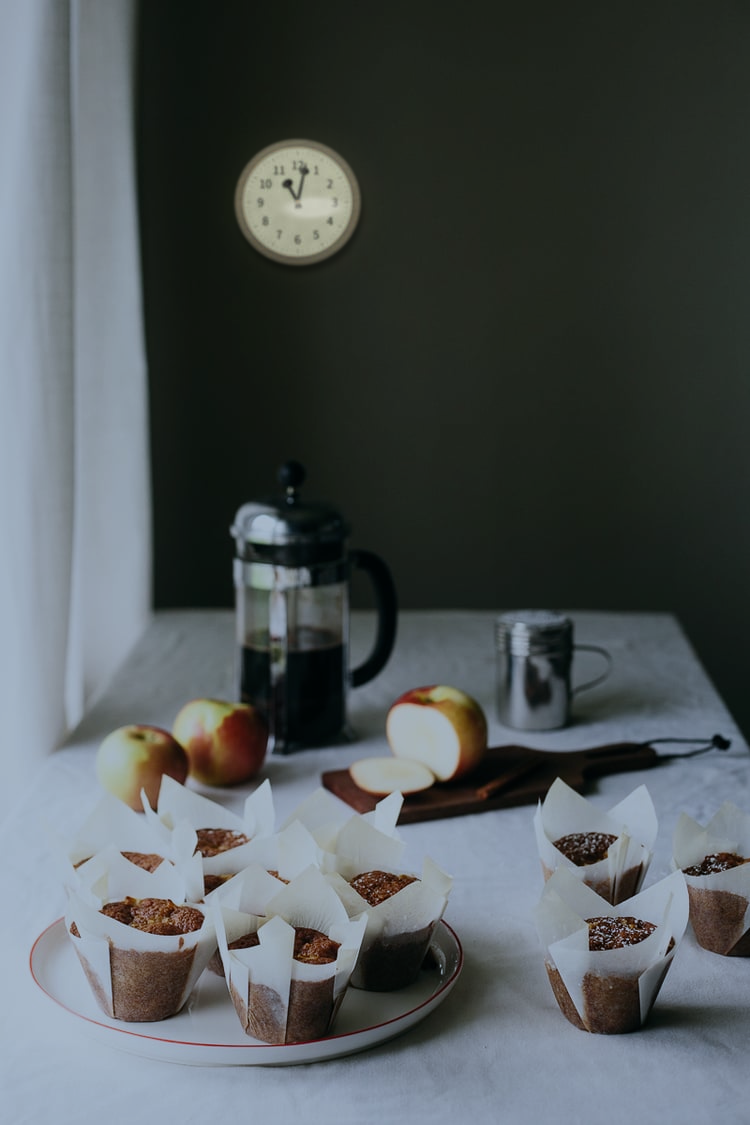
11:02
